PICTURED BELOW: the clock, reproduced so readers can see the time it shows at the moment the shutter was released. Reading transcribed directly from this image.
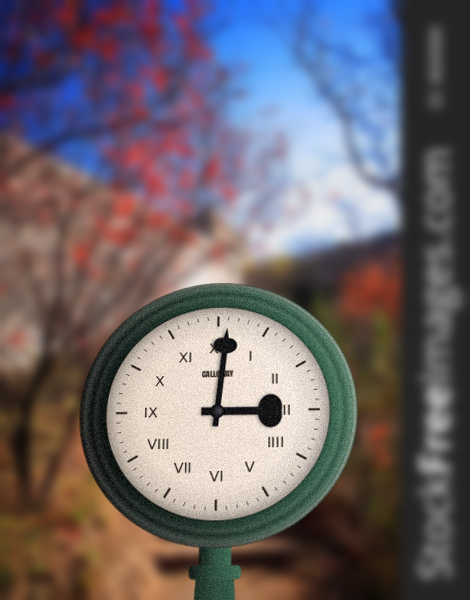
3:01
